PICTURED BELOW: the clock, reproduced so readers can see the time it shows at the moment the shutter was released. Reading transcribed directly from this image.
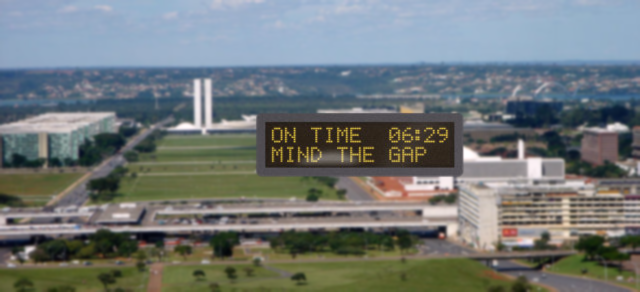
6:29
